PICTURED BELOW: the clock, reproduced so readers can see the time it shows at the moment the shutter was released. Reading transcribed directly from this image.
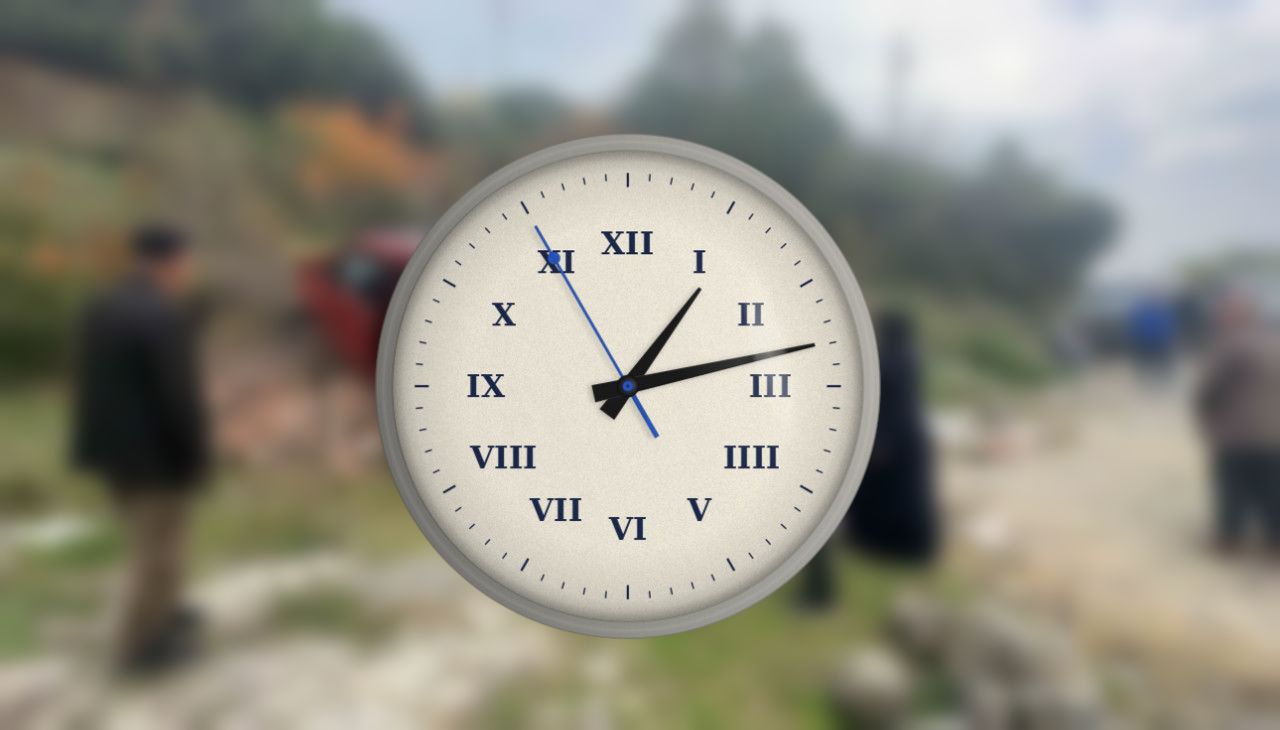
1:12:55
